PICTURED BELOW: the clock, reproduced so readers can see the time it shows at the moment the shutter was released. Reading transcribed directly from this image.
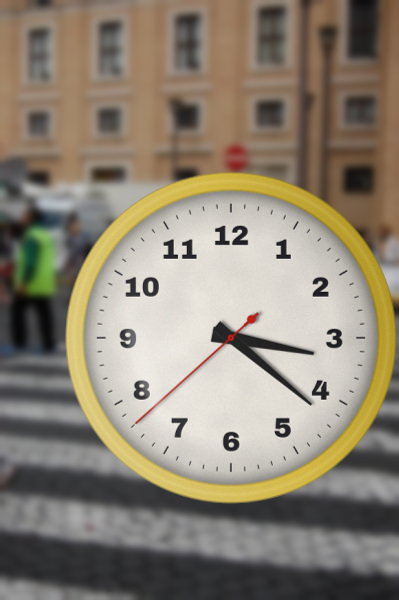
3:21:38
